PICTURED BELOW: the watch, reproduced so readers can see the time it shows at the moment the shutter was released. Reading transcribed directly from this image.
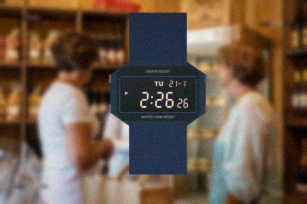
2:26:26
